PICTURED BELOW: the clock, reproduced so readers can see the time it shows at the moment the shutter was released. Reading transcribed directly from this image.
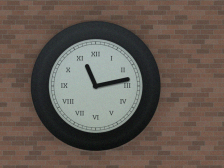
11:13
